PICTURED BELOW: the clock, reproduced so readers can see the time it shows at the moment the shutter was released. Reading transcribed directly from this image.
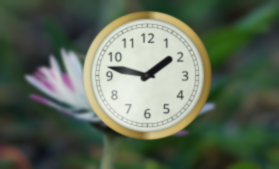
1:47
